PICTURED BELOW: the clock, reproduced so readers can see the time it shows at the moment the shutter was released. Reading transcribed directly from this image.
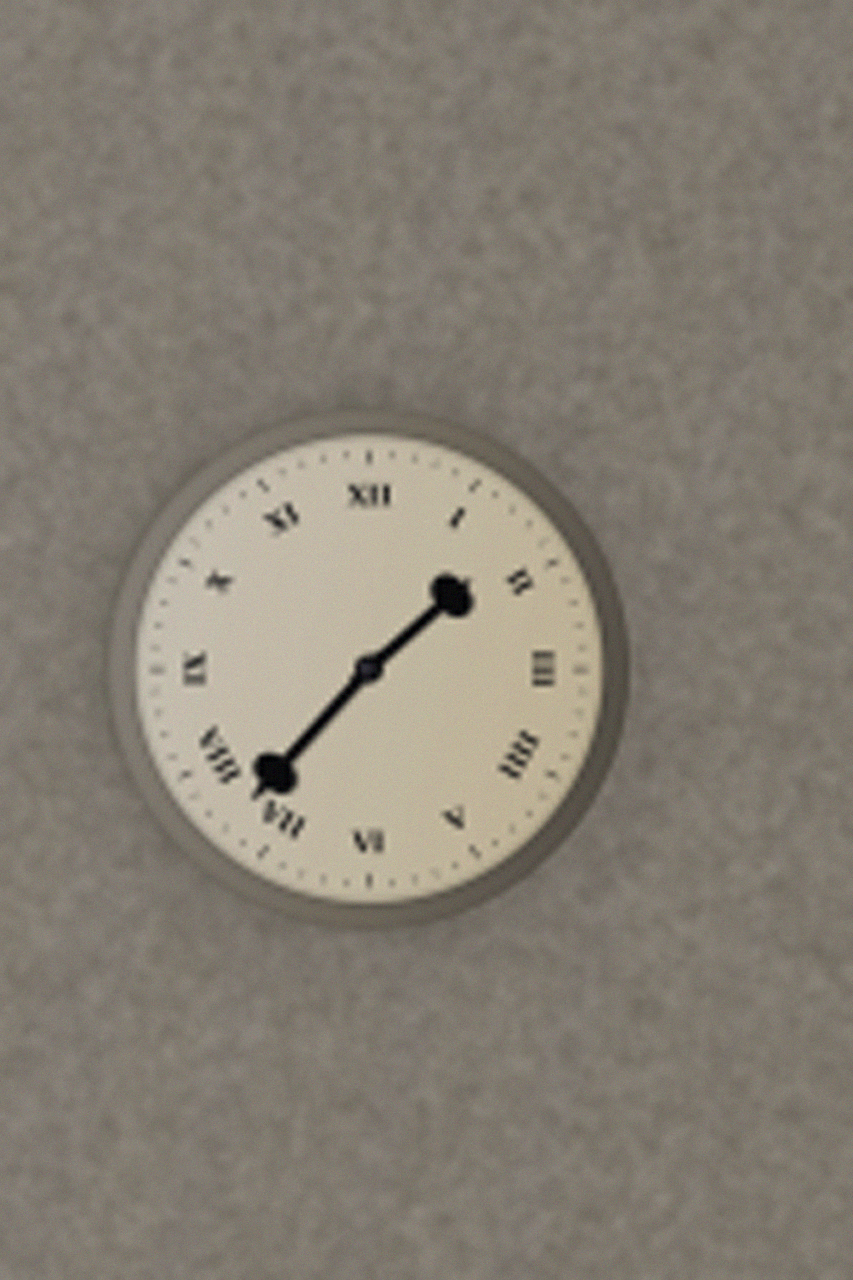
1:37
